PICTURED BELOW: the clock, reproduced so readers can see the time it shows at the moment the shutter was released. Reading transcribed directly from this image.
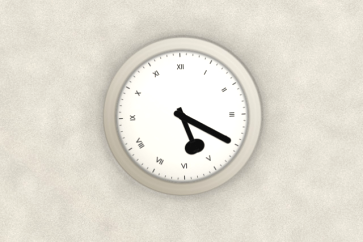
5:20
